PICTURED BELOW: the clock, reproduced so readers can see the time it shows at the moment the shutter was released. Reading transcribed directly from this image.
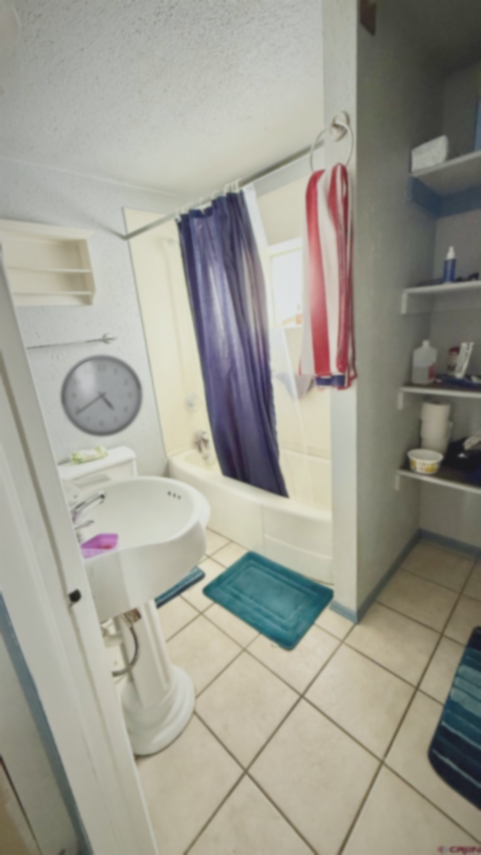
4:39
